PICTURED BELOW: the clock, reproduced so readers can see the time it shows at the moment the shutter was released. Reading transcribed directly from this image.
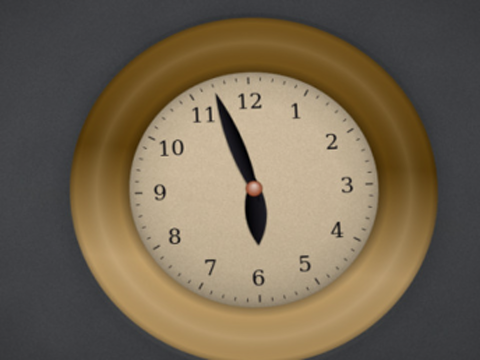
5:57
